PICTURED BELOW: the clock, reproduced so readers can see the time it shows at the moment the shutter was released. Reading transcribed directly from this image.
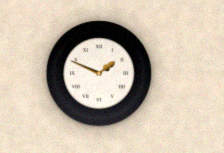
1:49
